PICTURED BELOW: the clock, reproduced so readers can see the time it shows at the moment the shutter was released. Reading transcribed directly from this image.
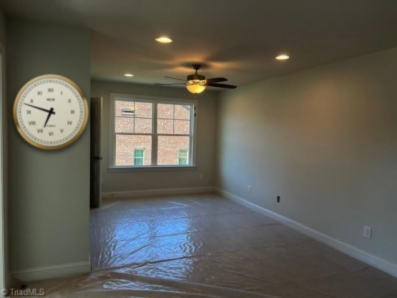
6:48
